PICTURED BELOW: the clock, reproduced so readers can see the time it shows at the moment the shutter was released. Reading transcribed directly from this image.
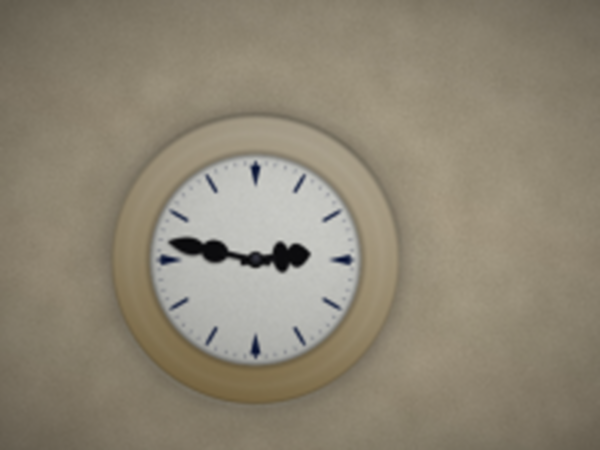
2:47
